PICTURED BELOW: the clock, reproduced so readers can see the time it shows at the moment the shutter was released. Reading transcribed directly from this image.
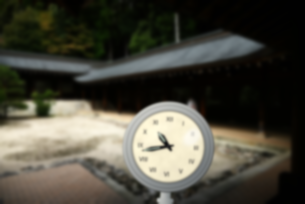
10:43
